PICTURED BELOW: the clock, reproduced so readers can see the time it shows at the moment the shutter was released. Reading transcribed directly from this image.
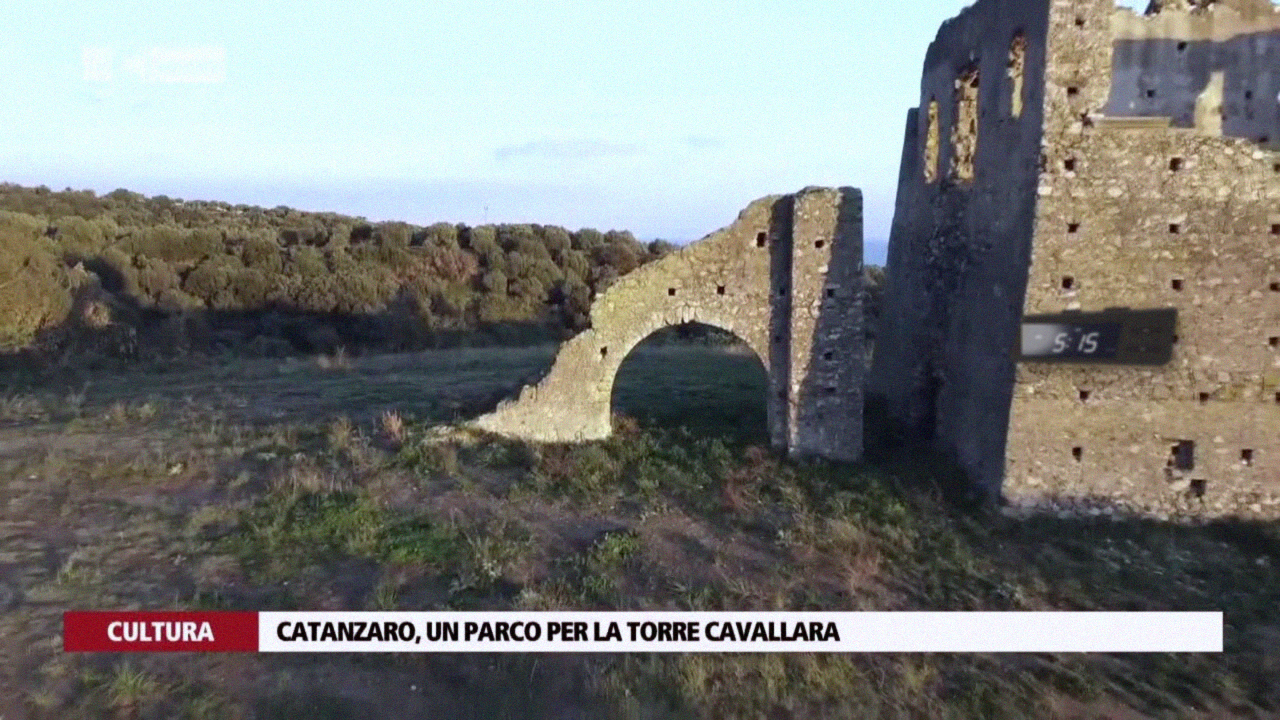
5:15
